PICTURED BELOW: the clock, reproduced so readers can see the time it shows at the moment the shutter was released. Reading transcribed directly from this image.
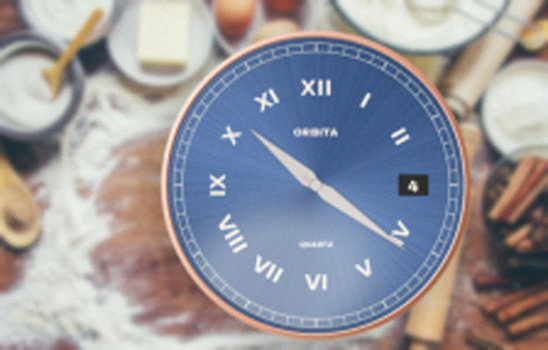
10:21
